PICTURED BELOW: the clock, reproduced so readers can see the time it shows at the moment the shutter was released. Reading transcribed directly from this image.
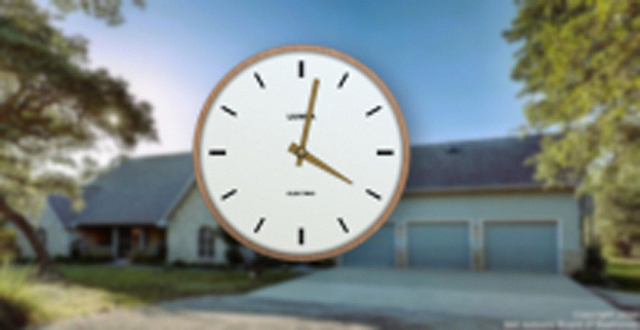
4:02
